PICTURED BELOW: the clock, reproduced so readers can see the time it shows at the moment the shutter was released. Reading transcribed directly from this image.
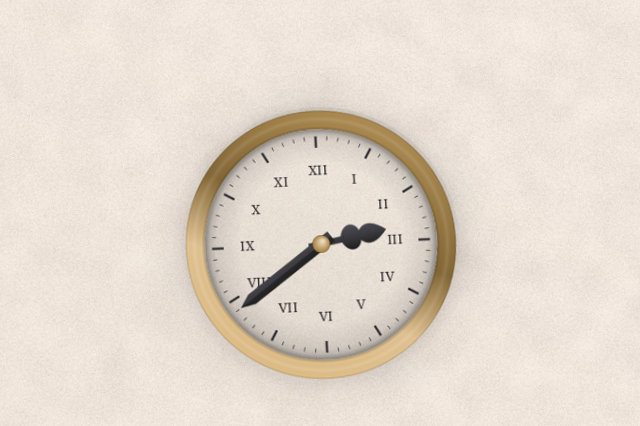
2:39
